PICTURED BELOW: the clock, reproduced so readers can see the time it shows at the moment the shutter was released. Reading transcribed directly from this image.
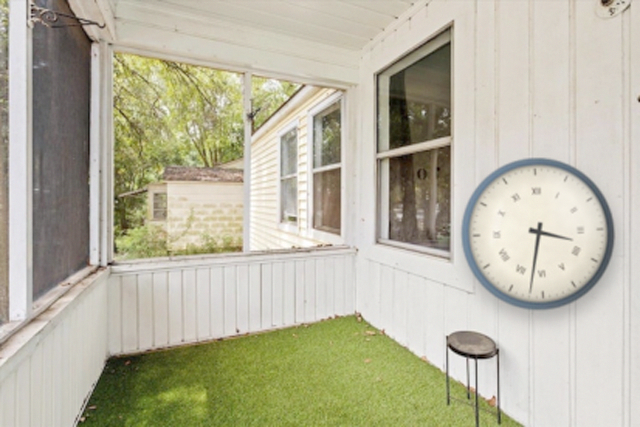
3:32
